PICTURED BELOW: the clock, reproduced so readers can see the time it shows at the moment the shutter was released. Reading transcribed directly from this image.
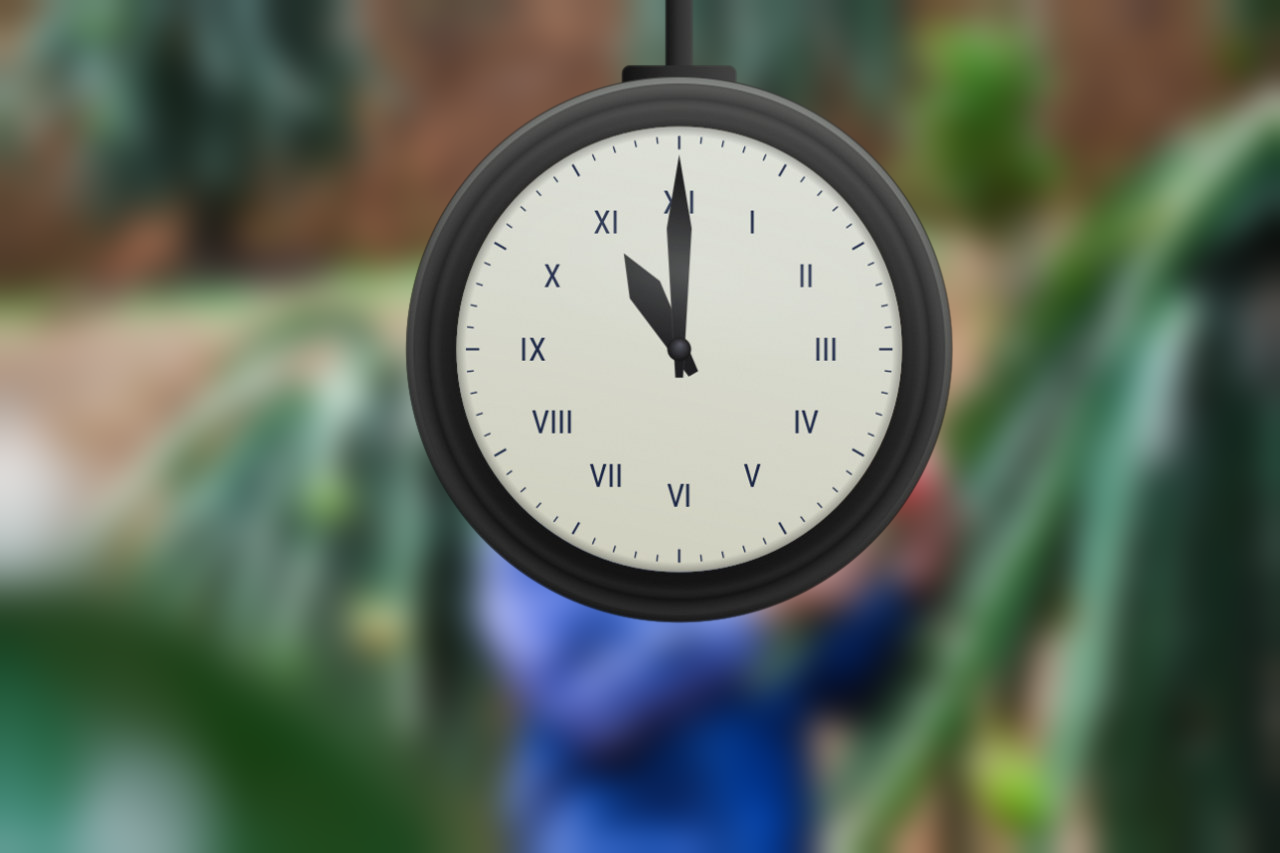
11:00
